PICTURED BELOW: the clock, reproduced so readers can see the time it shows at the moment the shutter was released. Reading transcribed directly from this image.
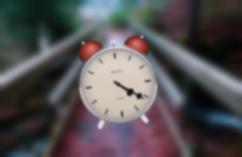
4:21
